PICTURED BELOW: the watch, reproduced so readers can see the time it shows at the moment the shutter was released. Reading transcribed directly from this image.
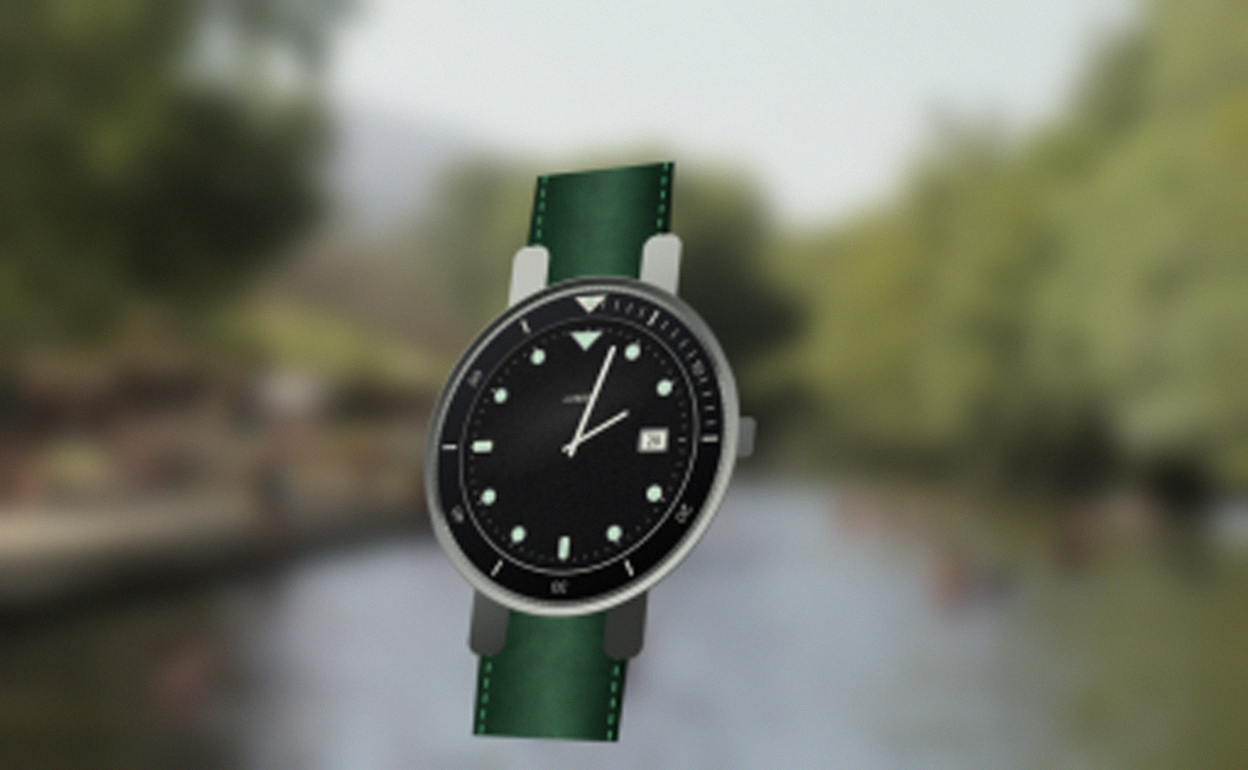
2:03
